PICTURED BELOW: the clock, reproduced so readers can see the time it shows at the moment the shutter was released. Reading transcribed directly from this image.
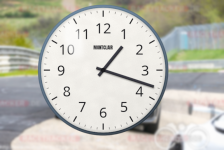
1:18
